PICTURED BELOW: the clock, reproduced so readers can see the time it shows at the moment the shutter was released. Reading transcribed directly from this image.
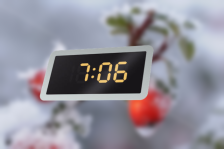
7:06
